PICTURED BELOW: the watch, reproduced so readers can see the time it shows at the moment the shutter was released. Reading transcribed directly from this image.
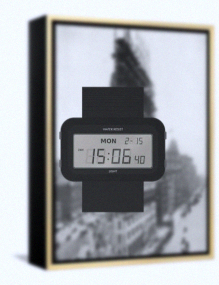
15:06:40
